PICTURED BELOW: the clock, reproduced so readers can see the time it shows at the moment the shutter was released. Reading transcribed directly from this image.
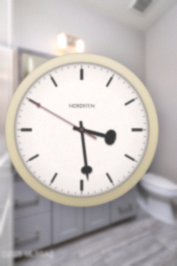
3:28:50
